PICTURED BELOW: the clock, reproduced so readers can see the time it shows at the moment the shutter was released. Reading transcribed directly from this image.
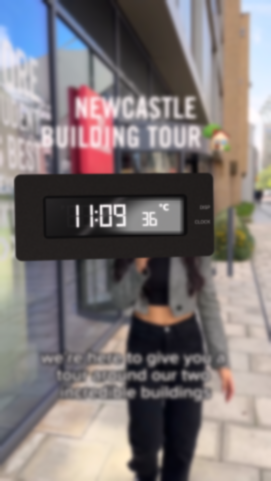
11:09
